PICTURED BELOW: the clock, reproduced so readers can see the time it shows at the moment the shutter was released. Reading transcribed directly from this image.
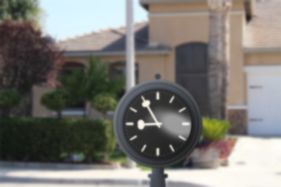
8:55
